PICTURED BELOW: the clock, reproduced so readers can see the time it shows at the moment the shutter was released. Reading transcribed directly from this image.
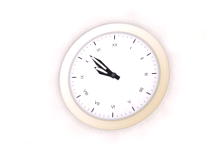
9:52
